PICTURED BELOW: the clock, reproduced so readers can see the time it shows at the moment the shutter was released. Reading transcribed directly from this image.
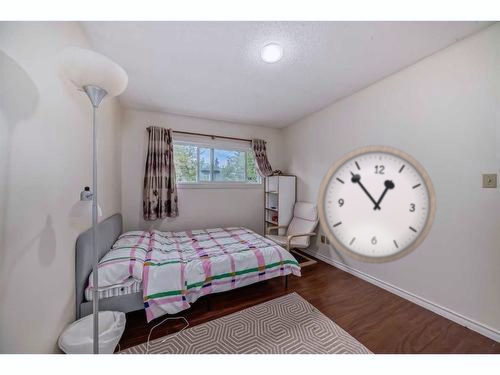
12:53
